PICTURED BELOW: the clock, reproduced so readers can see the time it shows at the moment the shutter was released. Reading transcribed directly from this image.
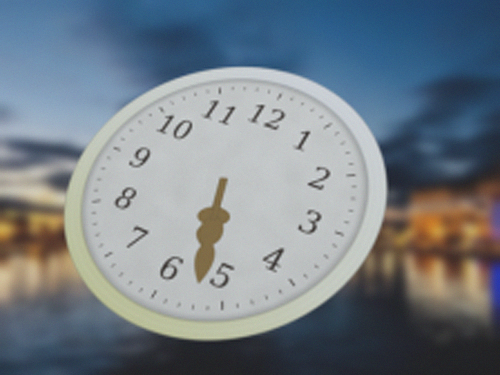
5:27
